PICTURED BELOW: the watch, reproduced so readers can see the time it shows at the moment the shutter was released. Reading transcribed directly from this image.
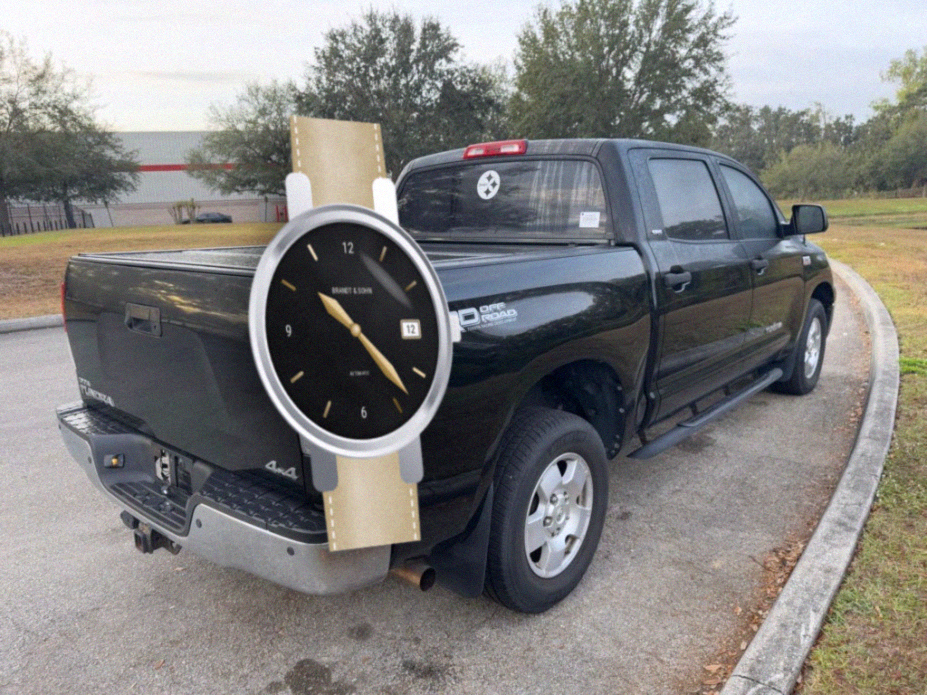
10:23
